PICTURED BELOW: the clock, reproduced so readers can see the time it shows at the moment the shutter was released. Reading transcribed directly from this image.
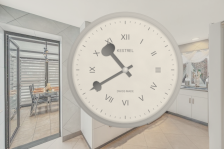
10:40
